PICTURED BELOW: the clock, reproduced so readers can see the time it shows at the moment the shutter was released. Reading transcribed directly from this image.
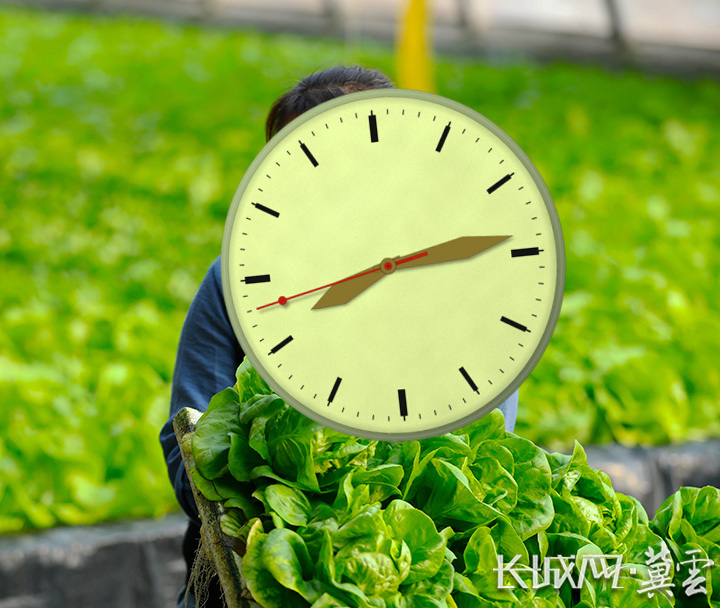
8:13:43
